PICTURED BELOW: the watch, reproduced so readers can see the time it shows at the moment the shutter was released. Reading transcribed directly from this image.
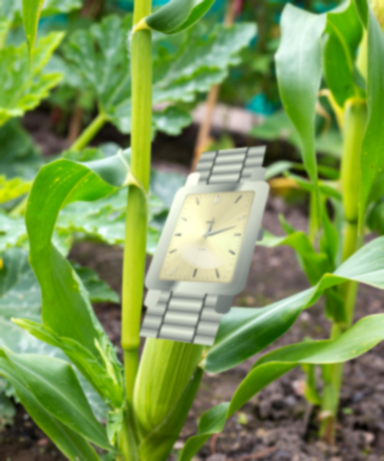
12:12
